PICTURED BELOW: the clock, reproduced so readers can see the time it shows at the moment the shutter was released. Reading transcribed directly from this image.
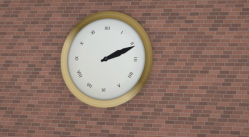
2:11
